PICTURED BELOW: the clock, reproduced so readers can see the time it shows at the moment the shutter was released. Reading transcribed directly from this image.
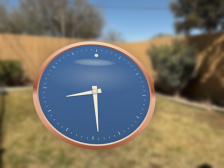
8:29
